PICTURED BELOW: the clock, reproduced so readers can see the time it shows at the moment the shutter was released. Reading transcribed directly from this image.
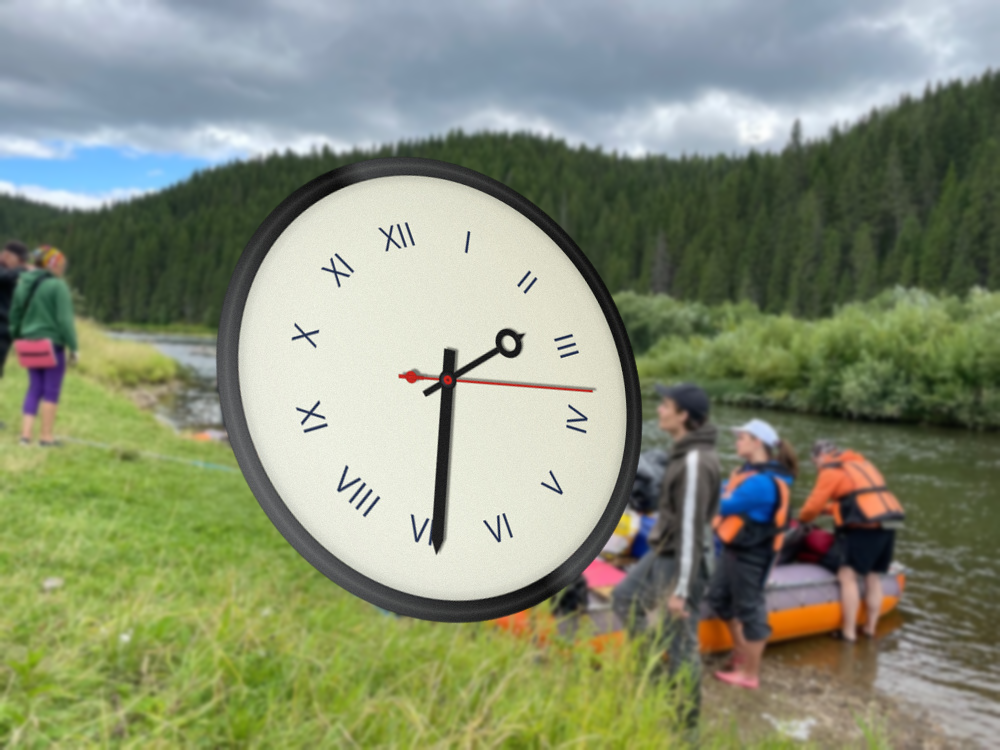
2:34:18
